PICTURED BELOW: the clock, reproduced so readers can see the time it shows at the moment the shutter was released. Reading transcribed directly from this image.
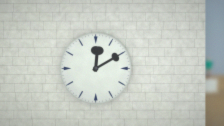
12:10
